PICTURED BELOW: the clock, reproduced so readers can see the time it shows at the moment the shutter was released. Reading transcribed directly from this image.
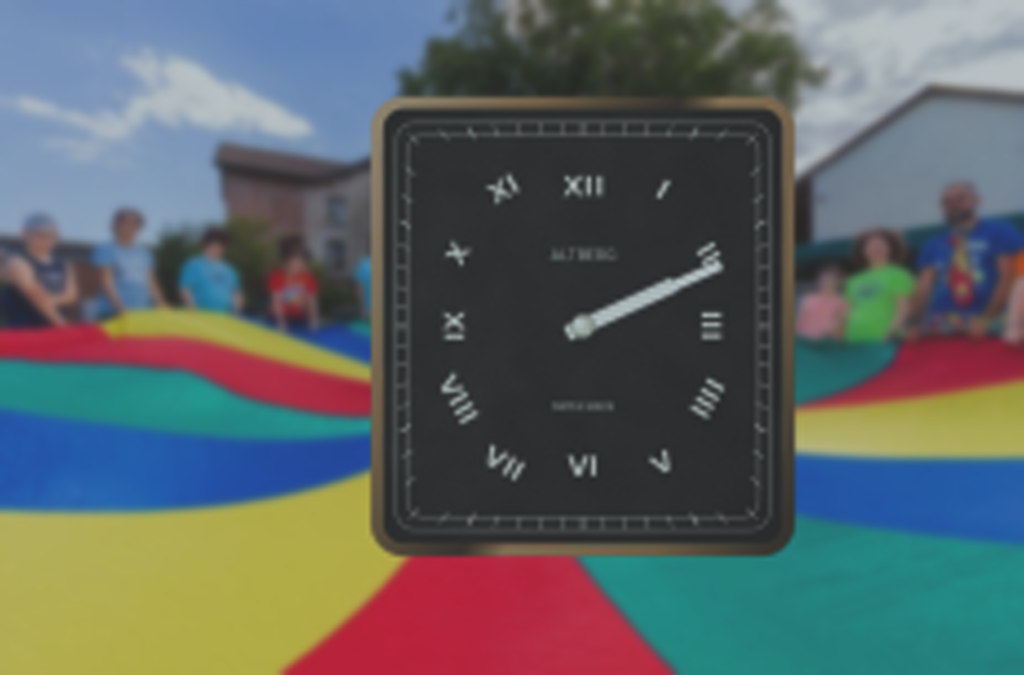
2:11
